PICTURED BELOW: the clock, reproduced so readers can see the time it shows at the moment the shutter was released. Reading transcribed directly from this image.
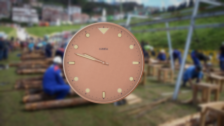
9:48
